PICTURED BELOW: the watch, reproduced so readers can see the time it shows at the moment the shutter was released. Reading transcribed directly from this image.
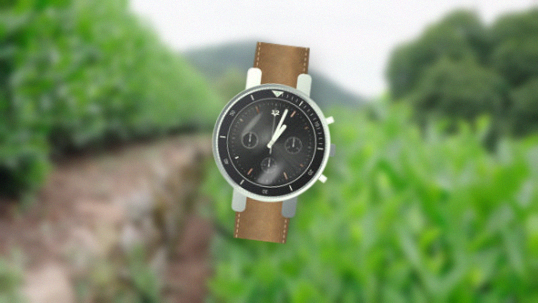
1:03
